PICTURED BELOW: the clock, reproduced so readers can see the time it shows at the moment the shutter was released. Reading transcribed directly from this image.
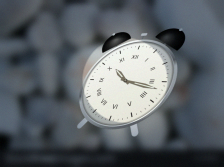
10:17
